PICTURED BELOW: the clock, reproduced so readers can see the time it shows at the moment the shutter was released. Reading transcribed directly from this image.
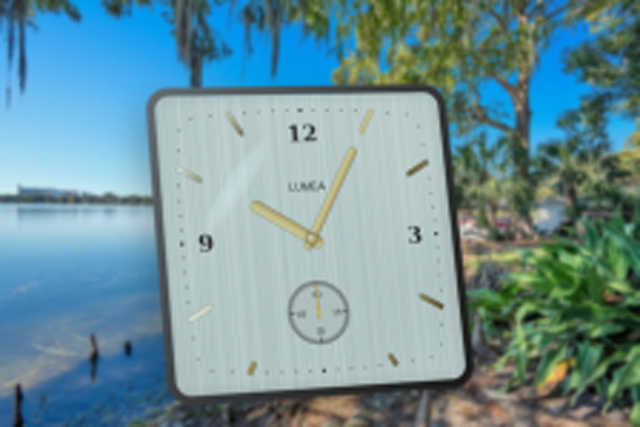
10:05
